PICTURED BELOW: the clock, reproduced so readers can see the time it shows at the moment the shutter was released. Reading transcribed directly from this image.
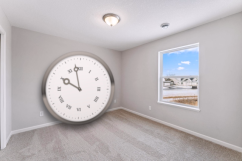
9:58
